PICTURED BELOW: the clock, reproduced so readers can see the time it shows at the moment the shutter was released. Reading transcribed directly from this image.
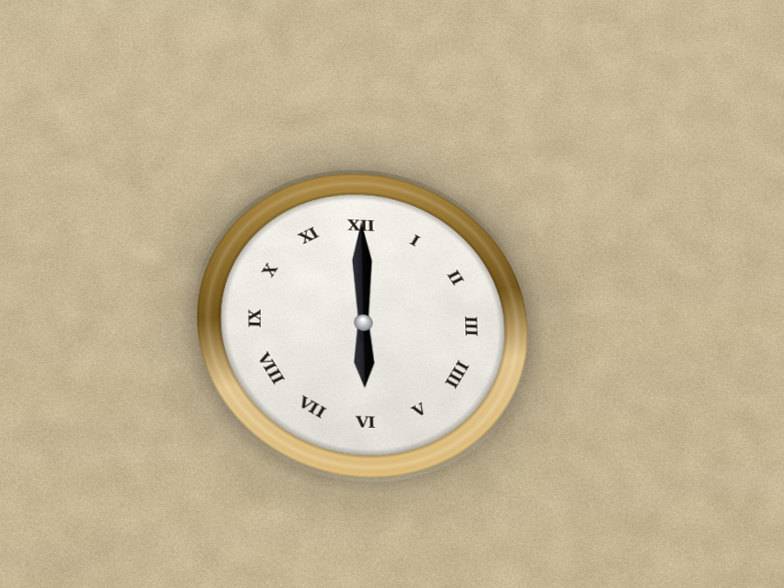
6:00
